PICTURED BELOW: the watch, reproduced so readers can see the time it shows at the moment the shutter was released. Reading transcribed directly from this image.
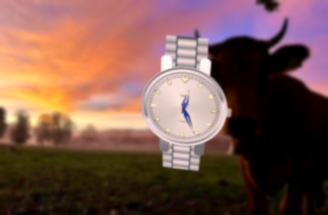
12:26
